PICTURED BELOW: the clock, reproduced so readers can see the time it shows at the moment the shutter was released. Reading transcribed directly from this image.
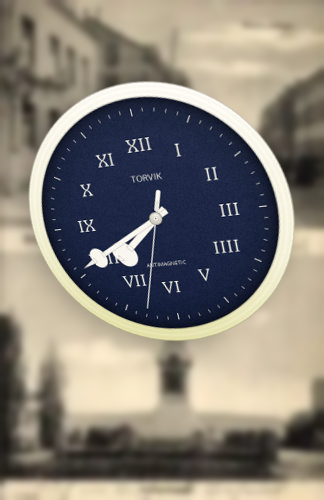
7:40:33
